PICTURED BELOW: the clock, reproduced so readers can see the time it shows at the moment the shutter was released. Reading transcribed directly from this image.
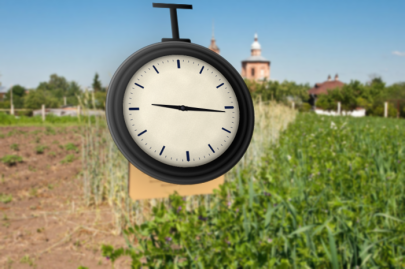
9:16
